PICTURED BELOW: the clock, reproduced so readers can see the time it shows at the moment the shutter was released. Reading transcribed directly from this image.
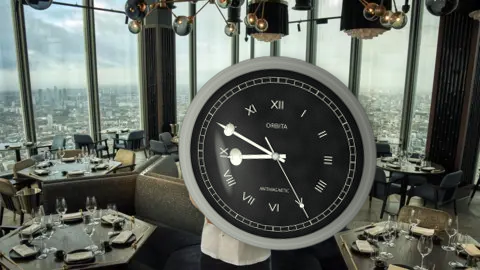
8:49:25
